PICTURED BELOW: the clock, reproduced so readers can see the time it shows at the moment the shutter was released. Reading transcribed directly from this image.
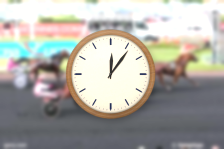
12:06
